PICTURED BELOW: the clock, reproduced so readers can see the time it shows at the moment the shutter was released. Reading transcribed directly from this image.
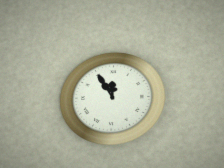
11:55
